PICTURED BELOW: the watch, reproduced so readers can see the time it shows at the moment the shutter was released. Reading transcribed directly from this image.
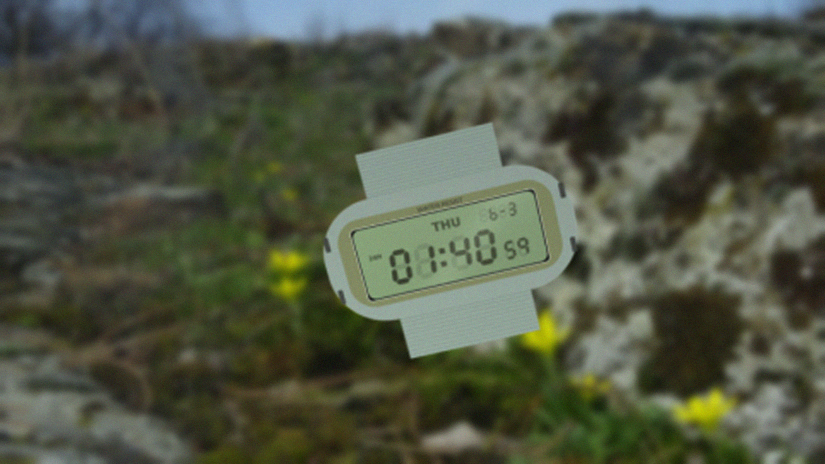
1:40:59
